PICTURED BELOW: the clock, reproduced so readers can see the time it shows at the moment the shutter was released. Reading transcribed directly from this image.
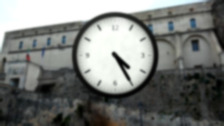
4:25
